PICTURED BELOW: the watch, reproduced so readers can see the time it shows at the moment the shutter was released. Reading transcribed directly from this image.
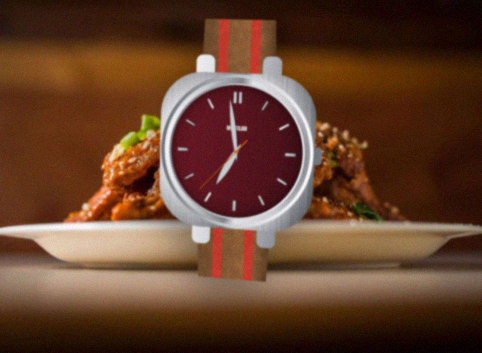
6:58:37
